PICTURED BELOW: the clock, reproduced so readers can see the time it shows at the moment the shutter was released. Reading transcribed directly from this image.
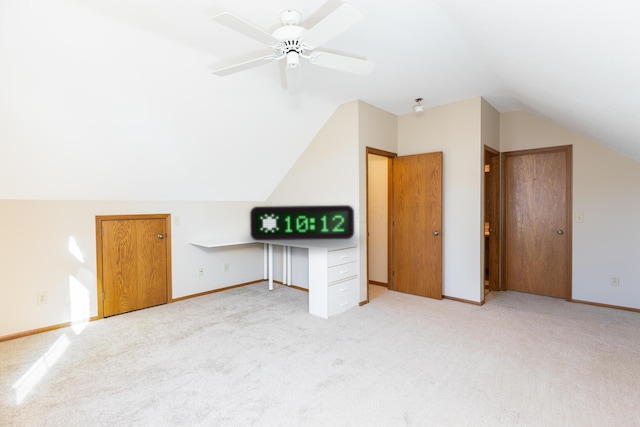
10:12
